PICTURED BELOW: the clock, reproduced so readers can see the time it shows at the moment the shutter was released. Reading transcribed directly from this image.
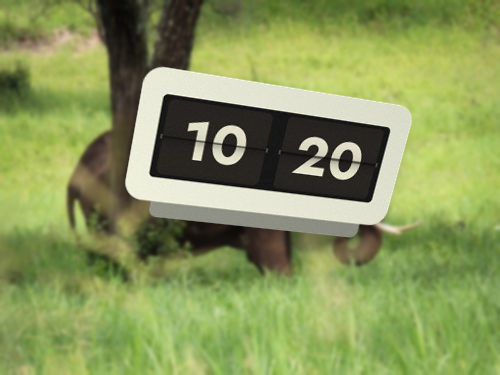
10:20
